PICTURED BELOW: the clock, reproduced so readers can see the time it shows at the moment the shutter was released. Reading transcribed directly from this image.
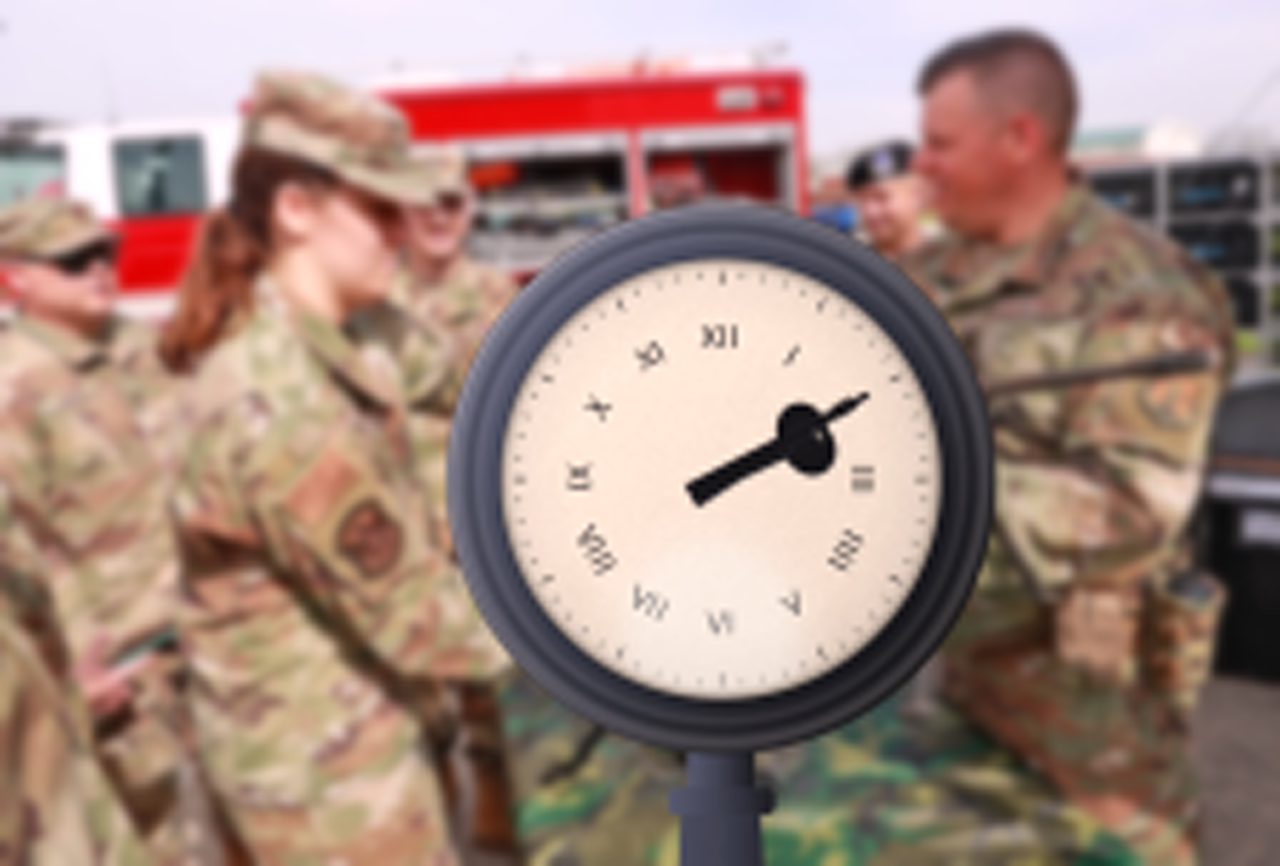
2:10
